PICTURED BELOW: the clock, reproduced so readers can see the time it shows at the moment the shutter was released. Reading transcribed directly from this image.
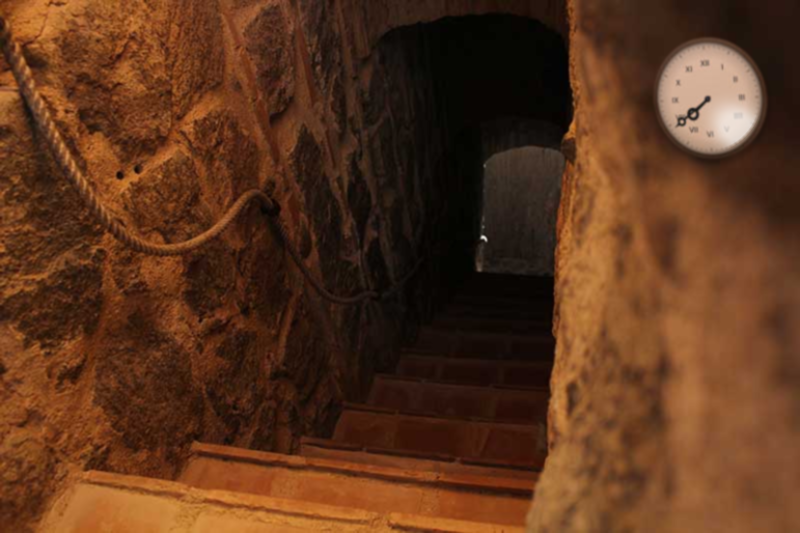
7:39
